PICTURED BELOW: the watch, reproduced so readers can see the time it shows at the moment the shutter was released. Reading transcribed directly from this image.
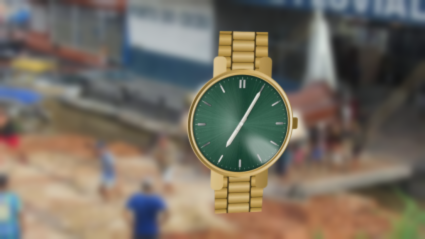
7:05
